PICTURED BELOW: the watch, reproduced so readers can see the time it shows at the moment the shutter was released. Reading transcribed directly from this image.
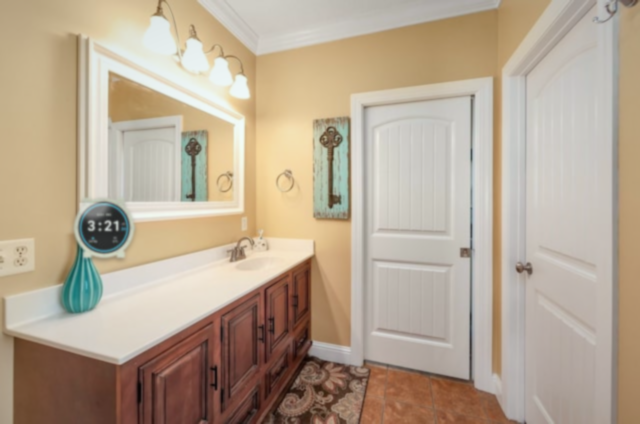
3:21
